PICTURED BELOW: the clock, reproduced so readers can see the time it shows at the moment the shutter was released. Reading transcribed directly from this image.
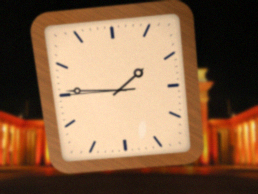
1:45:45
